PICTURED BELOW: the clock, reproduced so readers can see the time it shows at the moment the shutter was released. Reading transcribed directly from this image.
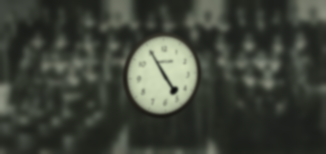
4:55
